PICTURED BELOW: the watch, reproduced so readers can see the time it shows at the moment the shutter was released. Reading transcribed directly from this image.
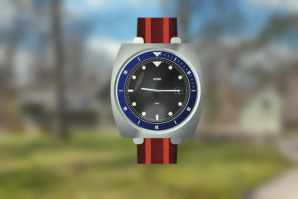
9:15
